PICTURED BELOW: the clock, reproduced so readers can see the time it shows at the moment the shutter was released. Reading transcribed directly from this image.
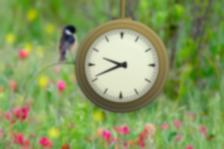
9:41
